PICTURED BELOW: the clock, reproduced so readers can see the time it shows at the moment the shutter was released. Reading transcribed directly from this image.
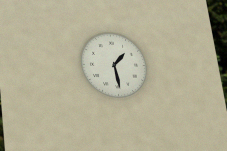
1:29
